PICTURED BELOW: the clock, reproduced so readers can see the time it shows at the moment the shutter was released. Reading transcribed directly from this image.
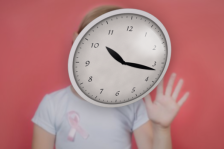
10:17
